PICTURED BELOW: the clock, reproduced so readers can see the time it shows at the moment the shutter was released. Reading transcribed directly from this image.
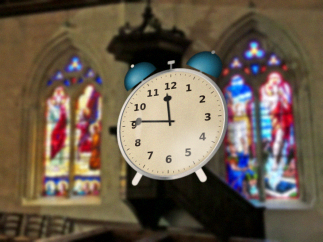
11:46
